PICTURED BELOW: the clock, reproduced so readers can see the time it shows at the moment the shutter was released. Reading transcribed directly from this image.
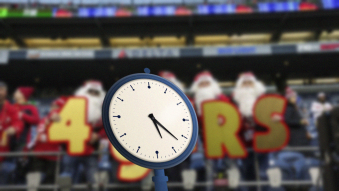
5:22
